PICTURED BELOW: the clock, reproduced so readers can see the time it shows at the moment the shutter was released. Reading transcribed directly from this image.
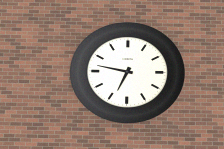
6:47
